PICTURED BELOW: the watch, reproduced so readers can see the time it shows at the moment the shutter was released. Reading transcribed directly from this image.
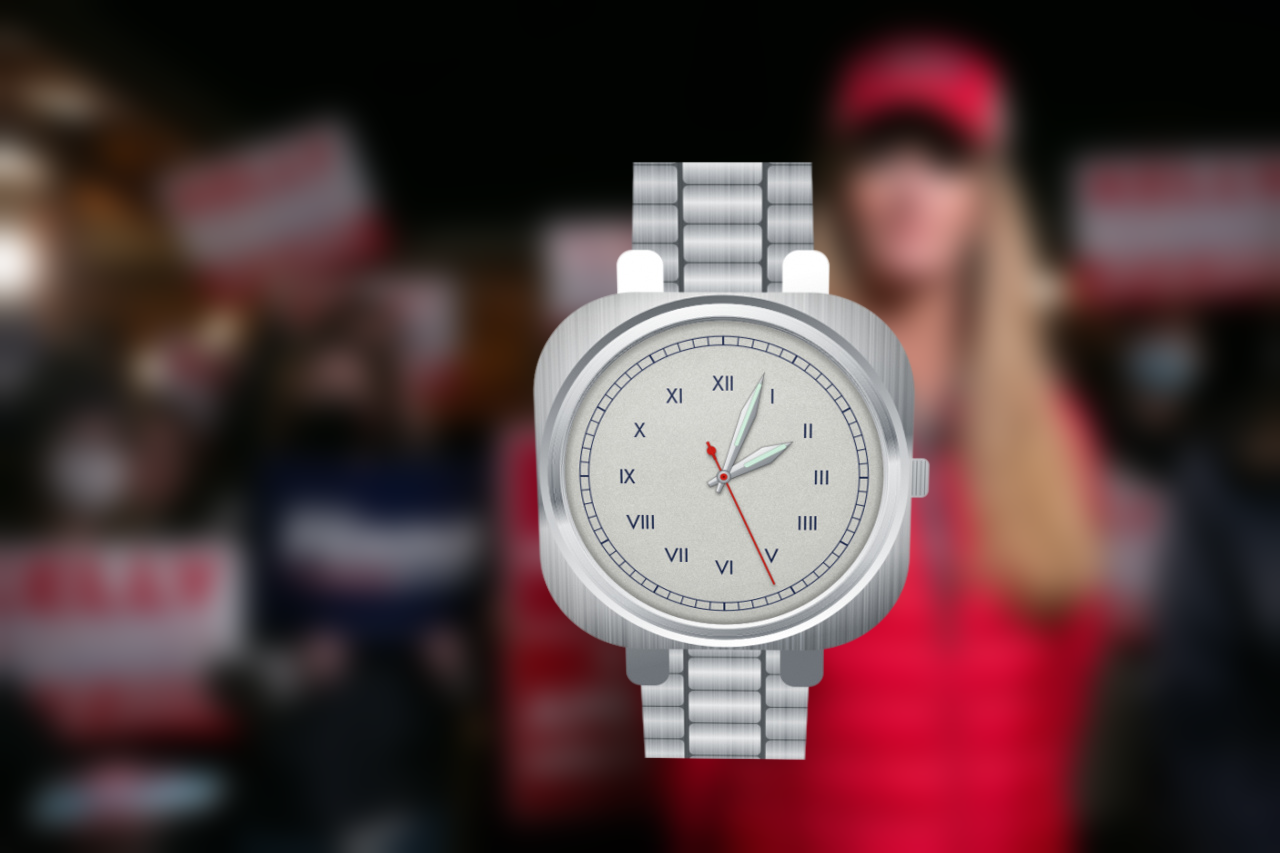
2:03:26
